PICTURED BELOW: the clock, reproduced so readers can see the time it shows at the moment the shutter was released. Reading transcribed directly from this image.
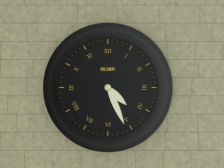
4:26
